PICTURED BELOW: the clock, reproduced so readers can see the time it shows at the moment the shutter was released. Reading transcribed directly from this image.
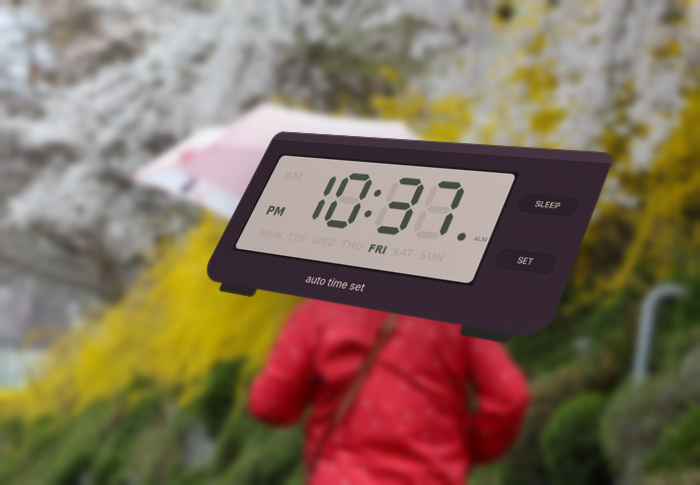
10:37
